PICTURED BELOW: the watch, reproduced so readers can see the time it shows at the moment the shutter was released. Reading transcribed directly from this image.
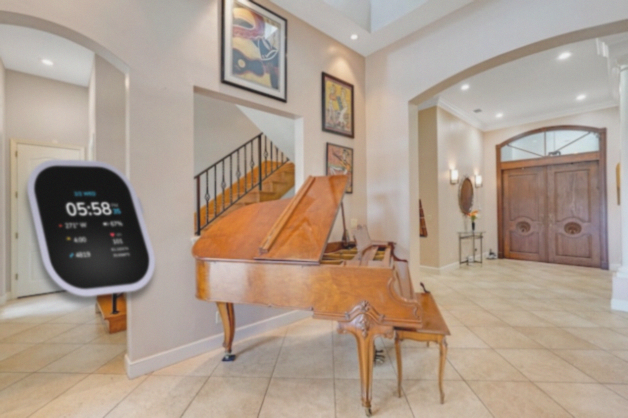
5:58
